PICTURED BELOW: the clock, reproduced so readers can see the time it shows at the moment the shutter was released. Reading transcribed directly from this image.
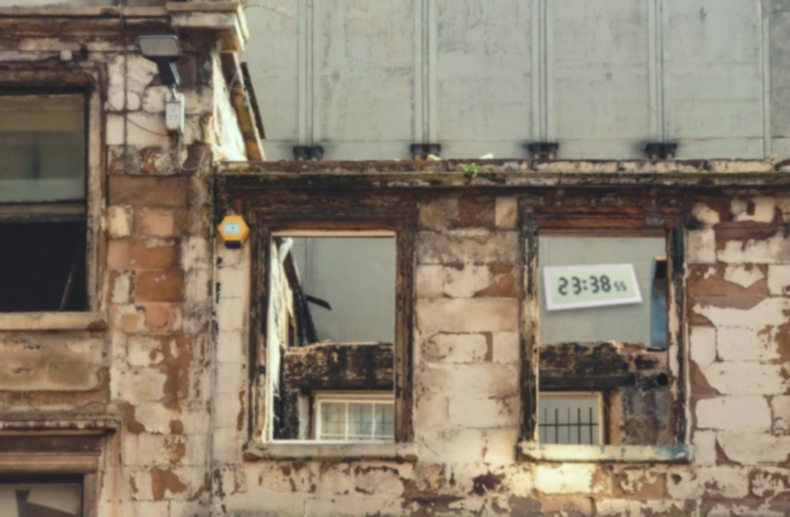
23:38
